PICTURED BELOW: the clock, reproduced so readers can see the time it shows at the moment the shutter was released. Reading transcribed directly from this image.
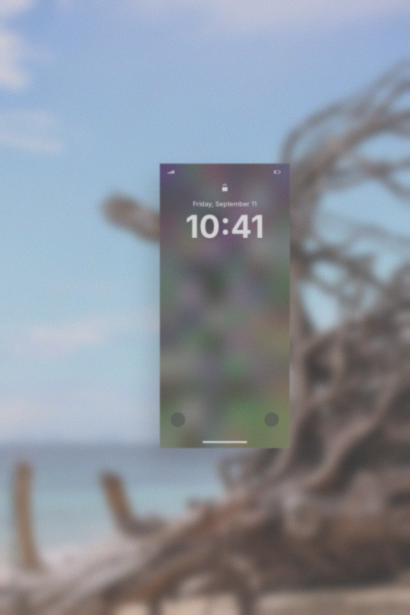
10:41
